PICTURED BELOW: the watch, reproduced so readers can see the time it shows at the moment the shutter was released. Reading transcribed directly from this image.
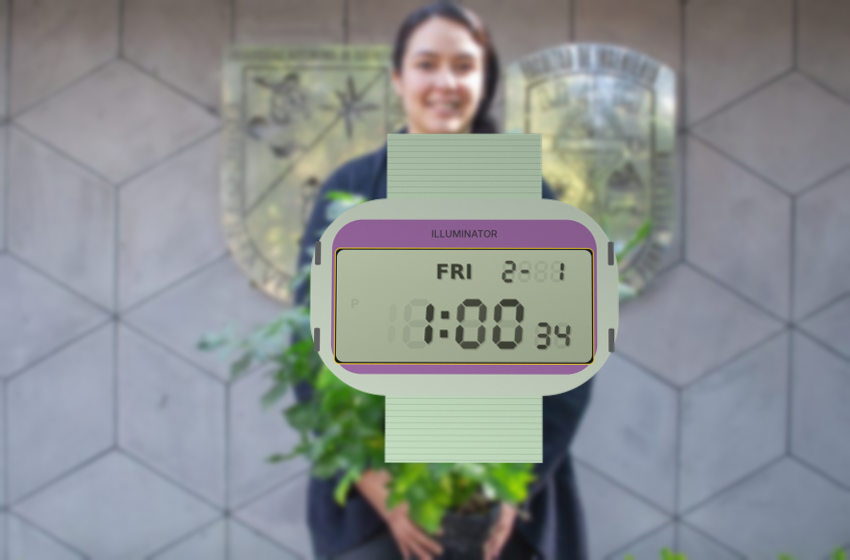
1:00:34
